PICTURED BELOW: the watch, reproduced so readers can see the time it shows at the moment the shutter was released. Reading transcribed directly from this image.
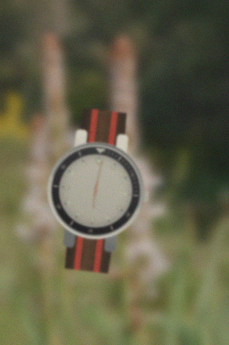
6:01
